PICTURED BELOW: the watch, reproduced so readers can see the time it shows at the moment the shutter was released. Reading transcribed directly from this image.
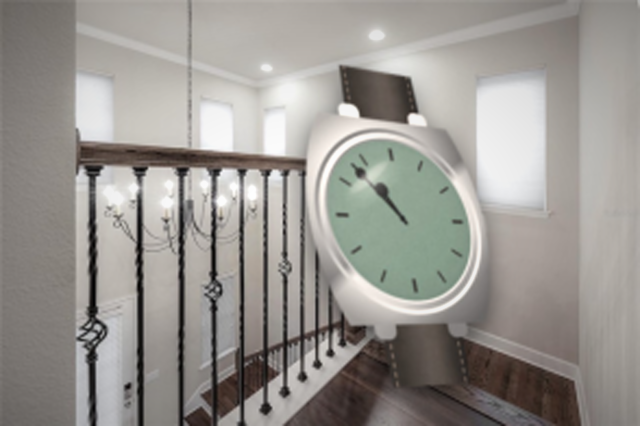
10:53
